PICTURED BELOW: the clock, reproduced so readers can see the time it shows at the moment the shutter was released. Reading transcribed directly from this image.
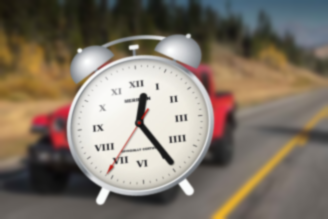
12:24:36
